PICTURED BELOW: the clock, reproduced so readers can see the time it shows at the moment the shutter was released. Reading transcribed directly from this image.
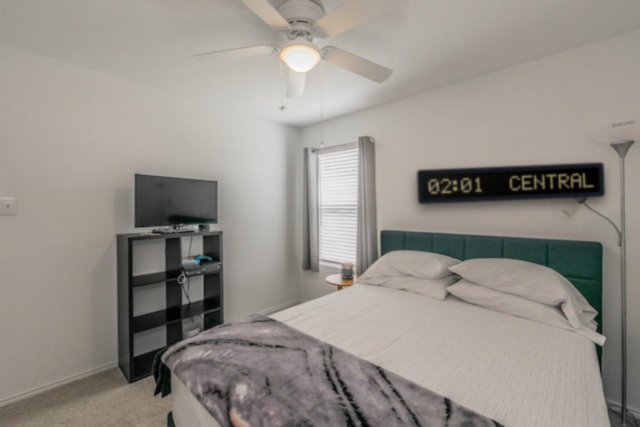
2:01
